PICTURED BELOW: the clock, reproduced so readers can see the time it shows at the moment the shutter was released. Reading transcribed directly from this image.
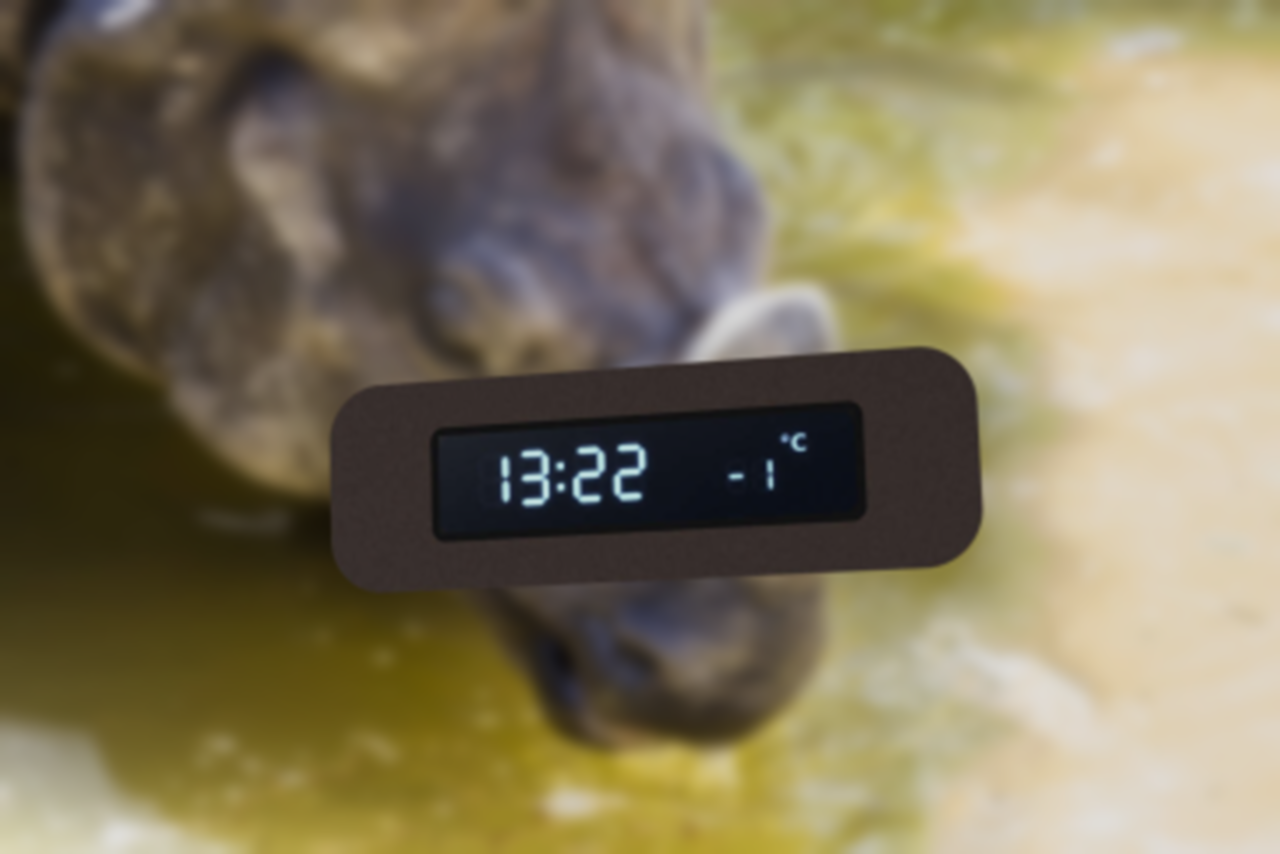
13:22
